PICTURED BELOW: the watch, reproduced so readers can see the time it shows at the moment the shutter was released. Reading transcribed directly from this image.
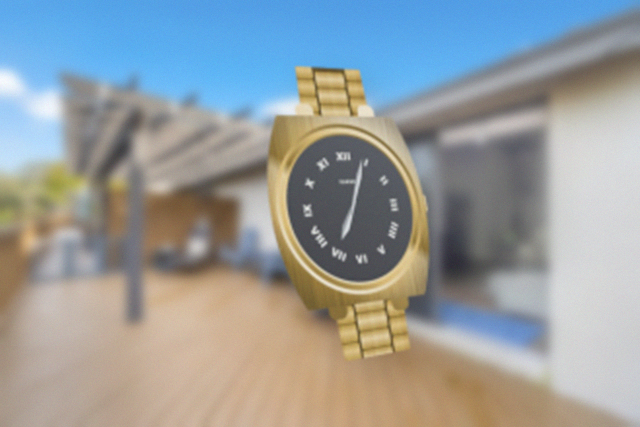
7:04
